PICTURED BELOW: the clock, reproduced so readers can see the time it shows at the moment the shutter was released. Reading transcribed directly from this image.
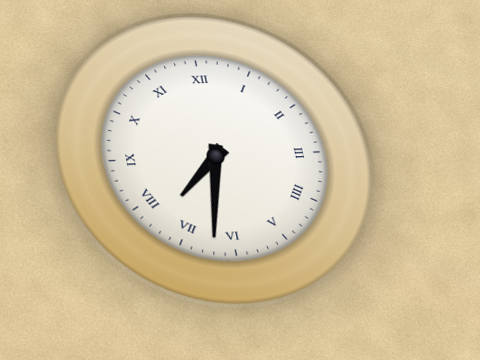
7:32
